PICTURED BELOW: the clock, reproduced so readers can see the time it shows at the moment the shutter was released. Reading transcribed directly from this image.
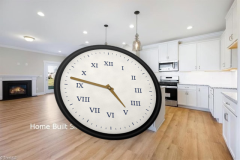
4:47
